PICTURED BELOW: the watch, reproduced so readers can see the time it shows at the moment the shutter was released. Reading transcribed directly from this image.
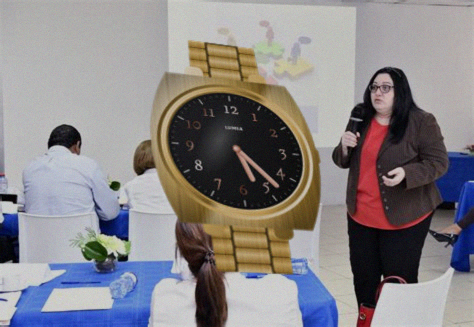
5:23
